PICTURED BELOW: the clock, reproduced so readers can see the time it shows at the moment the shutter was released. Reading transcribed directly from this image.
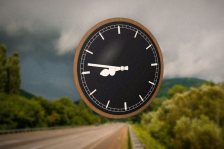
8:47
